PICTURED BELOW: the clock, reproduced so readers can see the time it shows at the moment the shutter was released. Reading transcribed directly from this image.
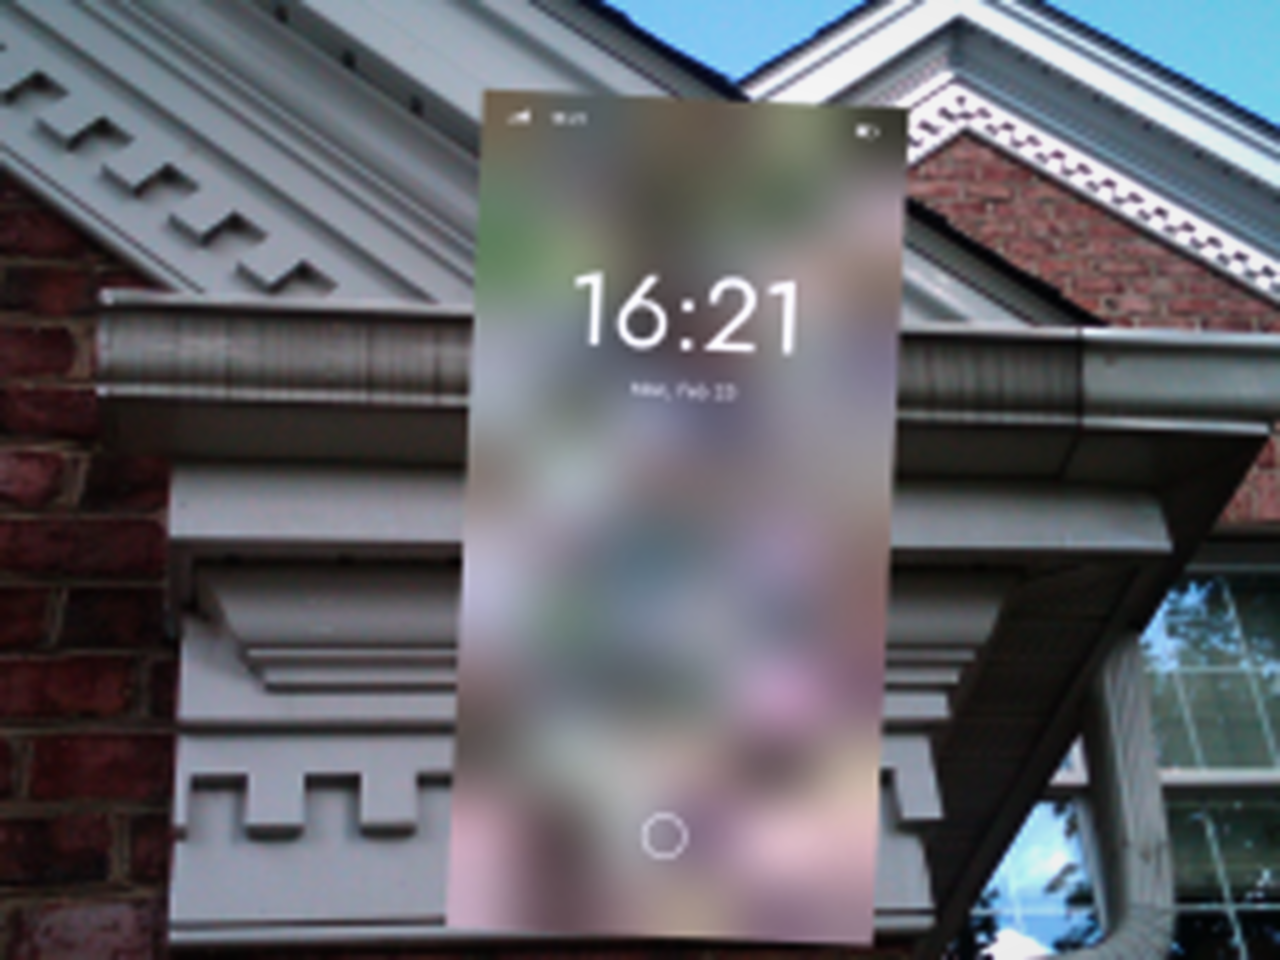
16:21
